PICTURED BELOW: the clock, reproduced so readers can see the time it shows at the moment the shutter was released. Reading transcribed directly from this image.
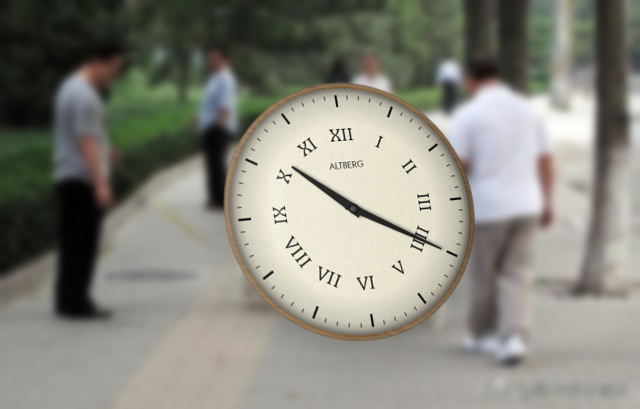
10:20
